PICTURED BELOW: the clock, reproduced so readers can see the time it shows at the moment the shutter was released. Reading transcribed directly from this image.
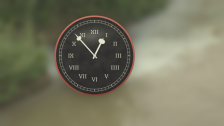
12:53
